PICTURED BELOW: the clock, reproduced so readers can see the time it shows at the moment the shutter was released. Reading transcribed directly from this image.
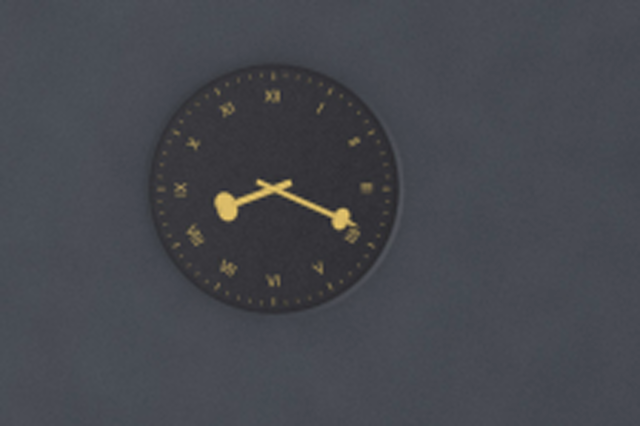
8:19
